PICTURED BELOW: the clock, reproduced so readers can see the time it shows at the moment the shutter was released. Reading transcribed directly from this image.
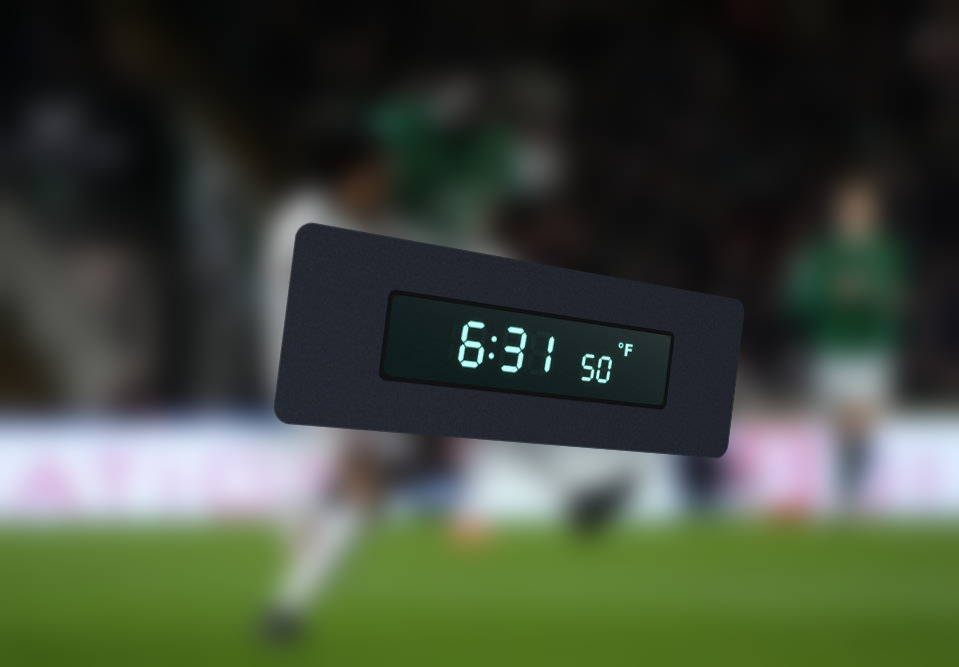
6:31
